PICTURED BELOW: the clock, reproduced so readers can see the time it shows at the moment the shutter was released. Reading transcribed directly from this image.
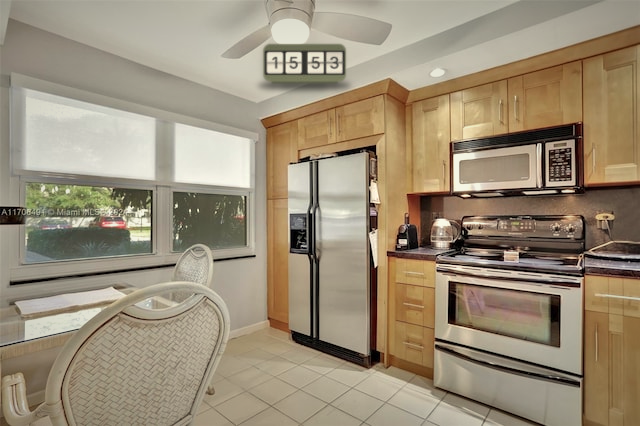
15:53
